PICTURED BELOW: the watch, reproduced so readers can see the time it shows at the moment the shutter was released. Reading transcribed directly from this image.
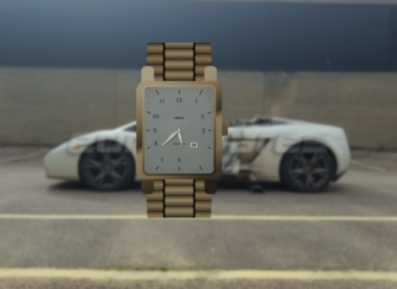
5:38
